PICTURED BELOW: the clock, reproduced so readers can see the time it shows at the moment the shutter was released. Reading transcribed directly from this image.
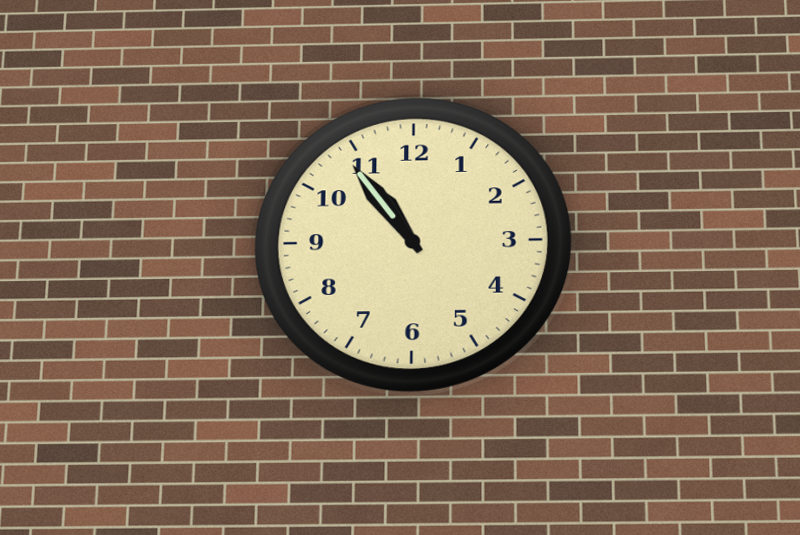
10:54
